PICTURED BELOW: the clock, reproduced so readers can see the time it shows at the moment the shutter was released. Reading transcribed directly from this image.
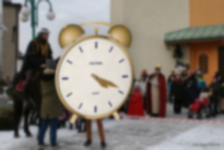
4:19
